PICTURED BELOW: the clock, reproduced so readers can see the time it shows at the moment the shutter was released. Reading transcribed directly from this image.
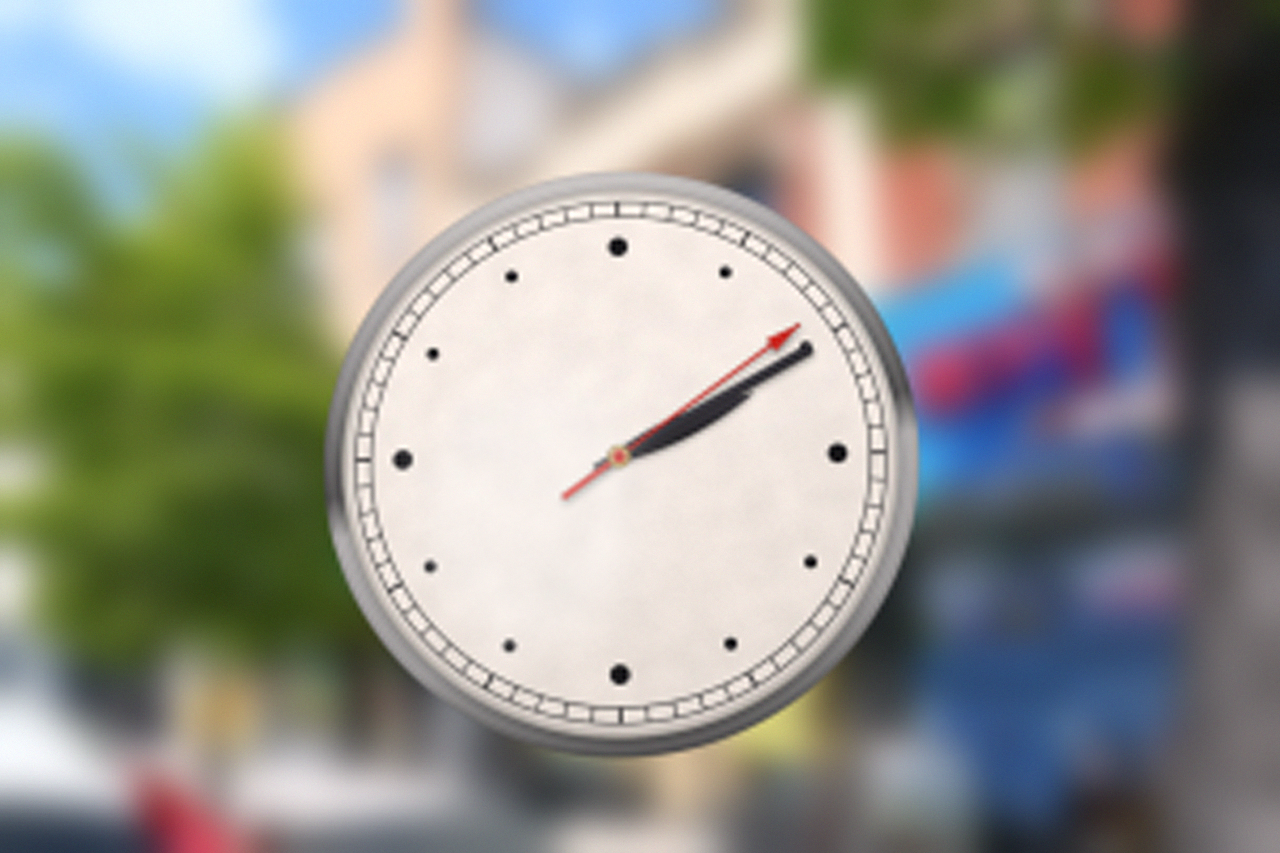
2:10:09
